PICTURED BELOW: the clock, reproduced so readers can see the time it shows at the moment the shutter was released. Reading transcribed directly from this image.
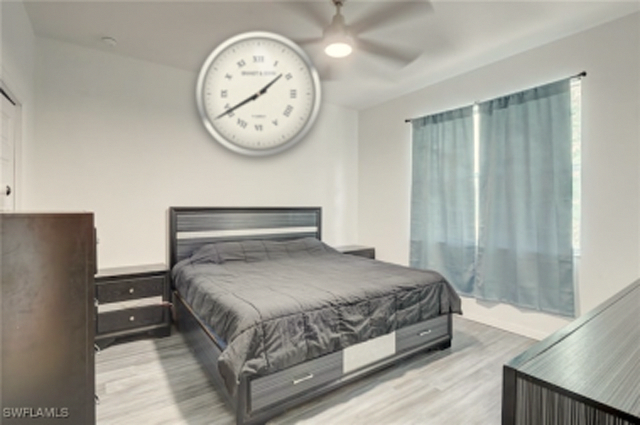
1:40
